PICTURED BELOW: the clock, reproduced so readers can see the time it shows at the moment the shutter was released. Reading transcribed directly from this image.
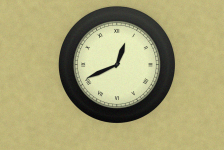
12:41
